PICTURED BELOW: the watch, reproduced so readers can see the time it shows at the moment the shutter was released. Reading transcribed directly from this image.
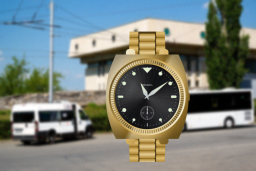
11:09
